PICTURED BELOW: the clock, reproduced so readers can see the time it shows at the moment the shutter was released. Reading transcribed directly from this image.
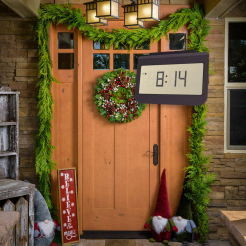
8:14
